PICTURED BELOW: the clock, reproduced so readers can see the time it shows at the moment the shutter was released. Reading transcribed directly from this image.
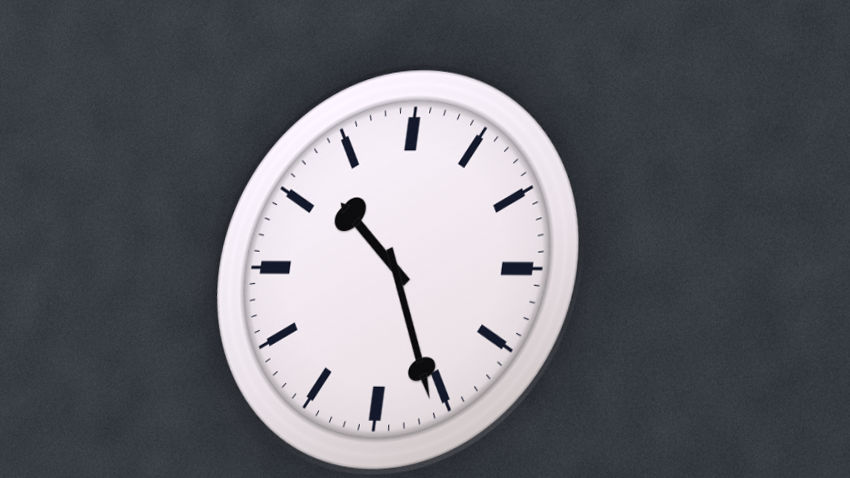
10:26
